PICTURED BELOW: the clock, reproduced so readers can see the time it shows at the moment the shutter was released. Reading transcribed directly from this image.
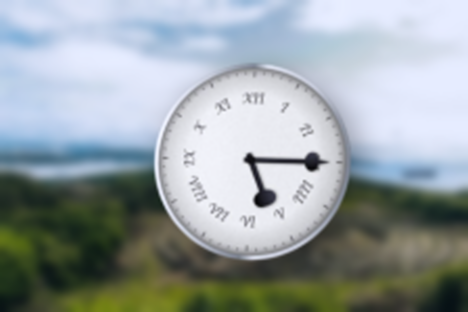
5:15
